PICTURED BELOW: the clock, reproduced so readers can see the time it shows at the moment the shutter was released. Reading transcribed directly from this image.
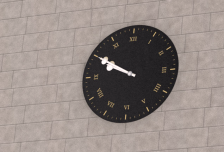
9:50
